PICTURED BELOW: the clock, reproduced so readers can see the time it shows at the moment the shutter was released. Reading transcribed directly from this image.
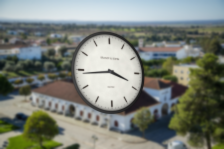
3:44
